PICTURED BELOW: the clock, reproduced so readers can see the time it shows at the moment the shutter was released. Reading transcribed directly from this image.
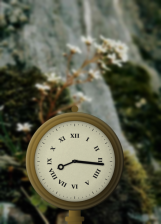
8:16
